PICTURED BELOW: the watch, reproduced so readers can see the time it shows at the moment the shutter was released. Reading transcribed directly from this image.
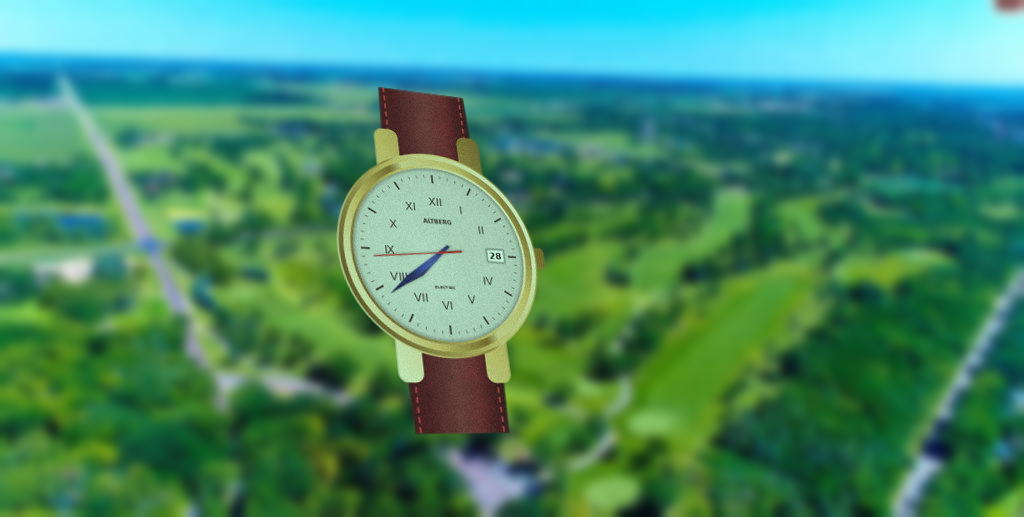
7:38:44
